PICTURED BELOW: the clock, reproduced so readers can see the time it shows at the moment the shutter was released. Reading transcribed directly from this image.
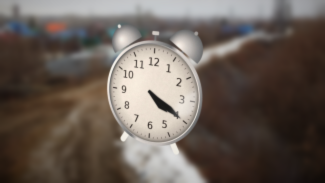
4:20
